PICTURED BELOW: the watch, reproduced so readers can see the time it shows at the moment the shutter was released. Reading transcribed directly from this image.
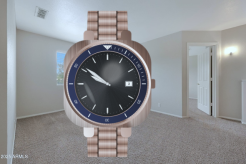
9:51
